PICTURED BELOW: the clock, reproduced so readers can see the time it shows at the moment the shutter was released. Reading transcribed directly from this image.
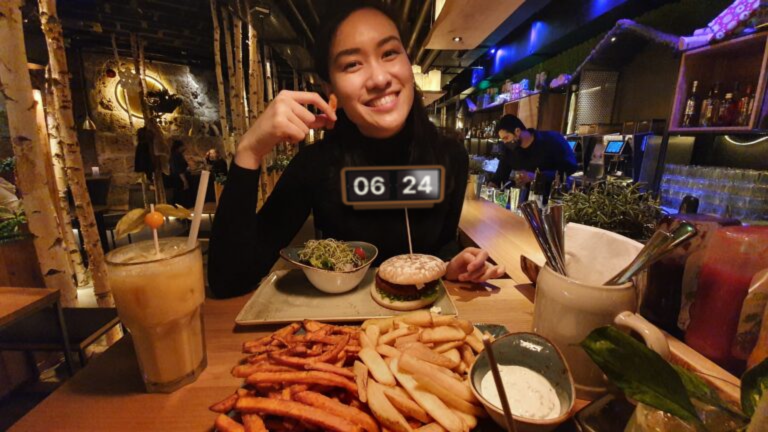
6:24
